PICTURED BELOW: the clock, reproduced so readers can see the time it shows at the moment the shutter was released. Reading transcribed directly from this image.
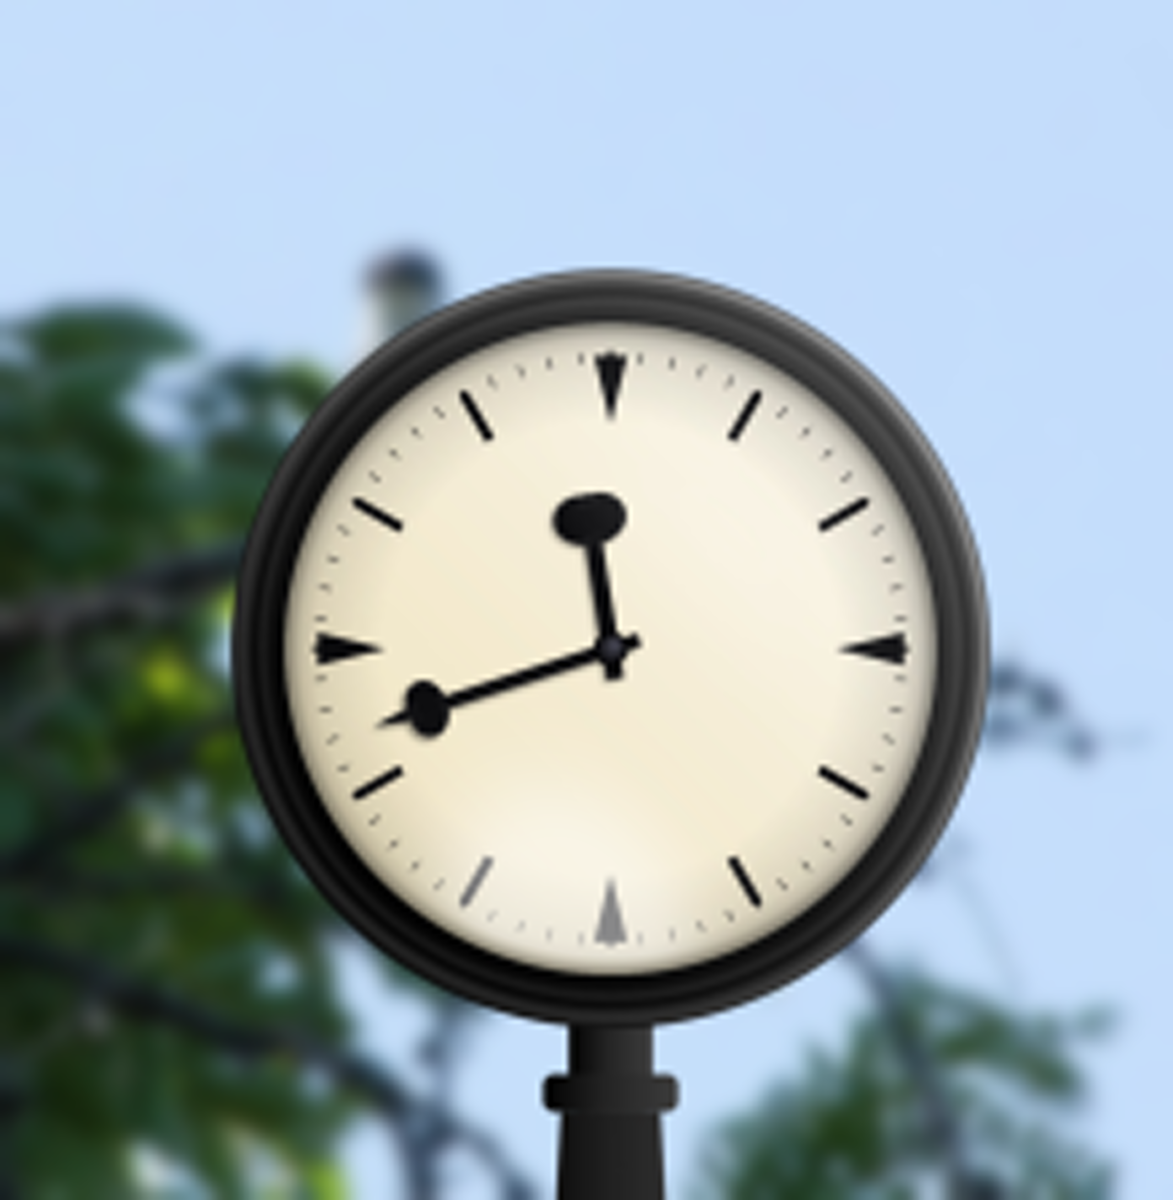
11:42
